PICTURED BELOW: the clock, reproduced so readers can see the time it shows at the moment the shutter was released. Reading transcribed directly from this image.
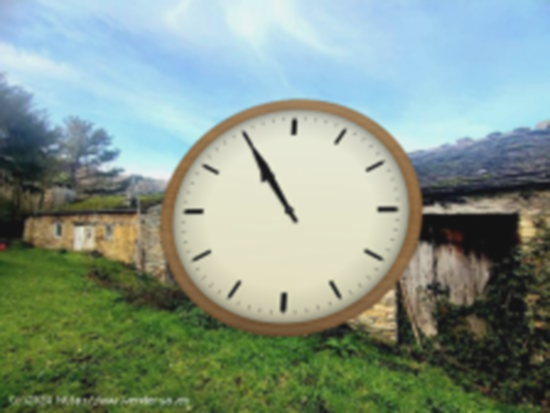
10:55
